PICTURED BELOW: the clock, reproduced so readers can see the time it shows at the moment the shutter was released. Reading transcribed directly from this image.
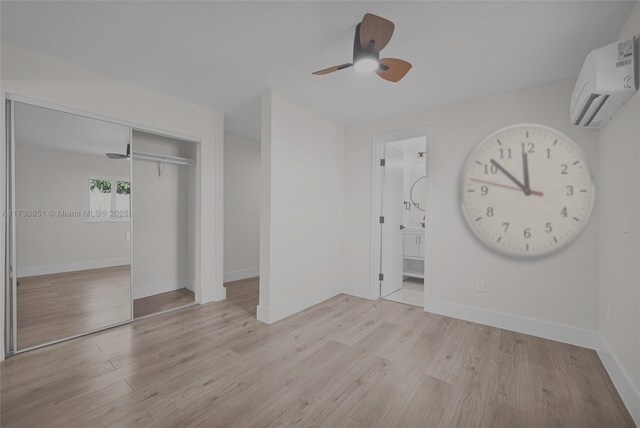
11:51:47
